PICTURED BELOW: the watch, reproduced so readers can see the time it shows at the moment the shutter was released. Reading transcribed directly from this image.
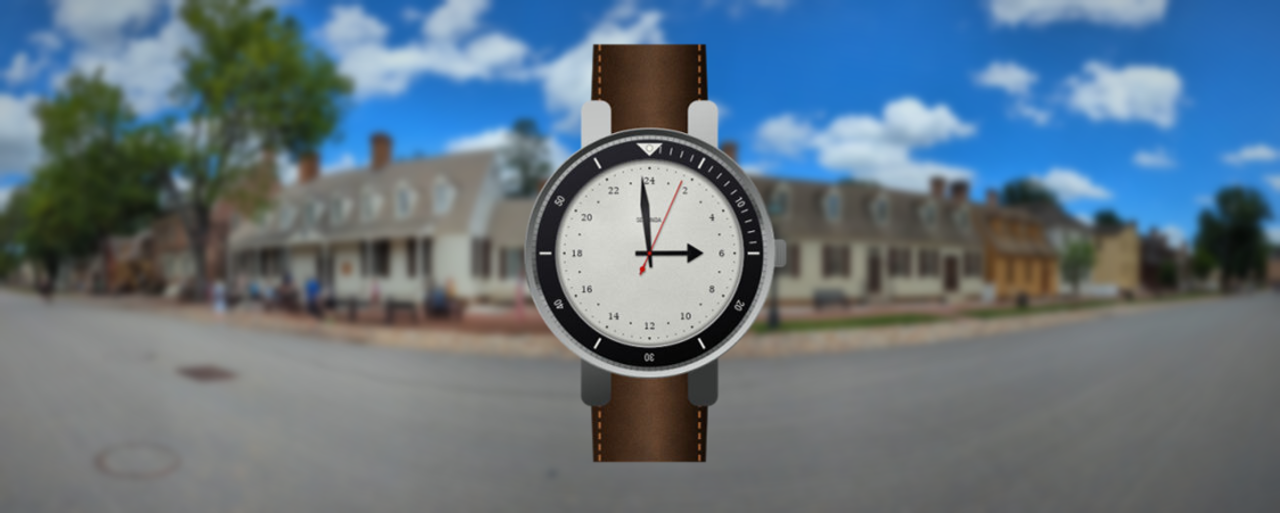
5:59:04
